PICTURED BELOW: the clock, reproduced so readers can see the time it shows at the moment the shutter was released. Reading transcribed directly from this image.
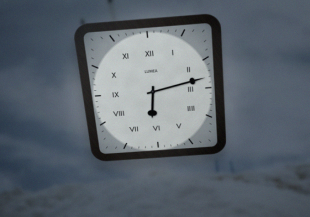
6:13
